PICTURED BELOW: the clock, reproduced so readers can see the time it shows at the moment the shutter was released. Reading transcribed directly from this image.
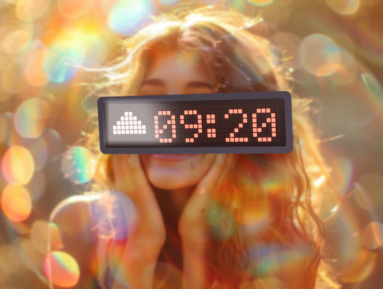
9:20
